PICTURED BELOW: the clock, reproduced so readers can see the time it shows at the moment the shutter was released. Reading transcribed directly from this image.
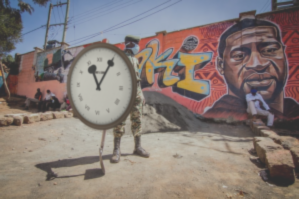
11:05
